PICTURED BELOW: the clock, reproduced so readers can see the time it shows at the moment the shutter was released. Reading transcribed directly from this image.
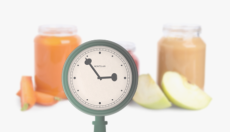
2:54
